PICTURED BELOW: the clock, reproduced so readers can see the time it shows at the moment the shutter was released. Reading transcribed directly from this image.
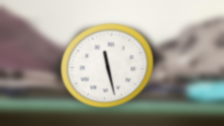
11:27
